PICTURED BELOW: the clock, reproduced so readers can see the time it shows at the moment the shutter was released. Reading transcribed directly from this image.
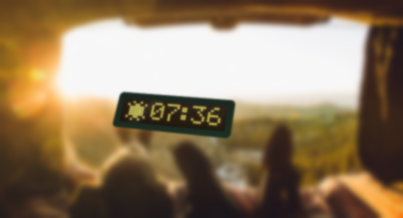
7:36
